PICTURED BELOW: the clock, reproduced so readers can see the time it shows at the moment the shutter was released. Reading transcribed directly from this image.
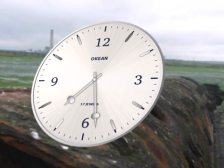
7:28
